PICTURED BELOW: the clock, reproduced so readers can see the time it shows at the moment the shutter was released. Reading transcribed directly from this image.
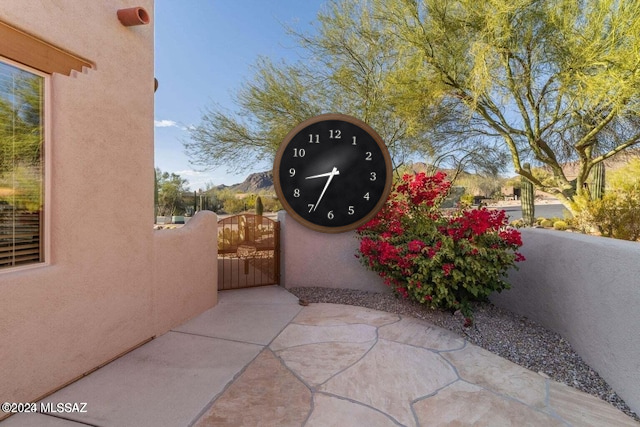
8:34
